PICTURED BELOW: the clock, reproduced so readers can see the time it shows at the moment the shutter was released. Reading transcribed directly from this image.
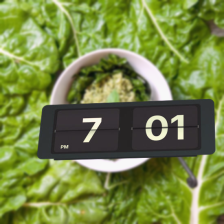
7:01
